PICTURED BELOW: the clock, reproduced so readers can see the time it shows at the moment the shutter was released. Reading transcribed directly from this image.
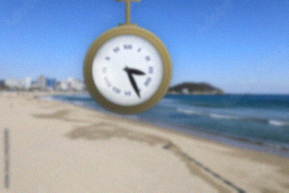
3:26
